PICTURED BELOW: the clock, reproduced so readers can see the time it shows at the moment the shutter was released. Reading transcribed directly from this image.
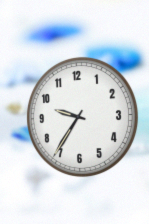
9:36
